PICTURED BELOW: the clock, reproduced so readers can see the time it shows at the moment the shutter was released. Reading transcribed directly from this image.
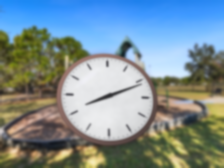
8:11
